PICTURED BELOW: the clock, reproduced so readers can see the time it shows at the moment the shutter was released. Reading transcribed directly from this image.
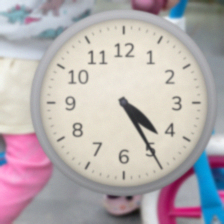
4:25
